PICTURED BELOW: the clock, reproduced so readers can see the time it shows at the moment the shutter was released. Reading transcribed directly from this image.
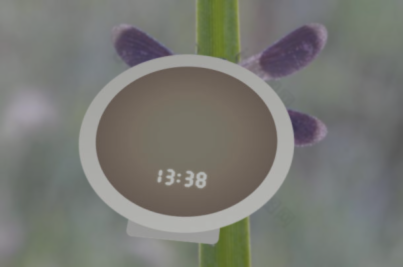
13:38
